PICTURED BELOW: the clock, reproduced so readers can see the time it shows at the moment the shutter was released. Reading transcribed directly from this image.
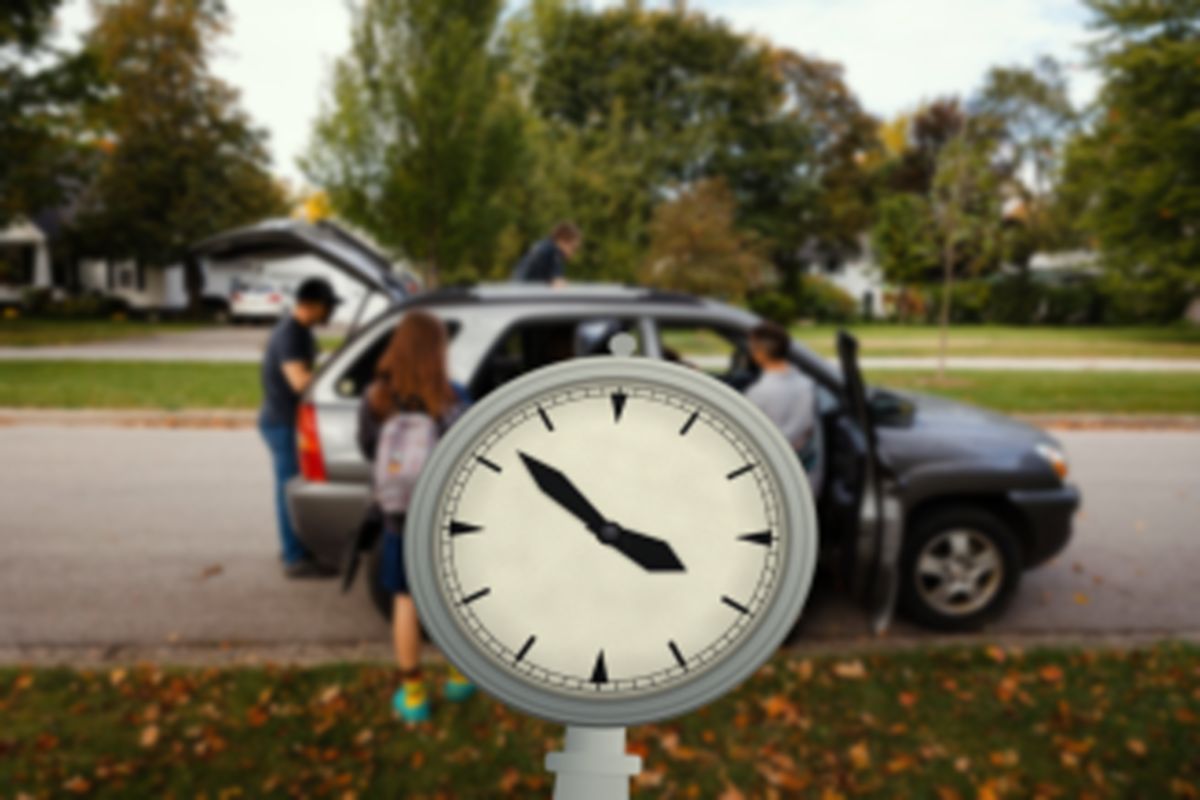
3:52
